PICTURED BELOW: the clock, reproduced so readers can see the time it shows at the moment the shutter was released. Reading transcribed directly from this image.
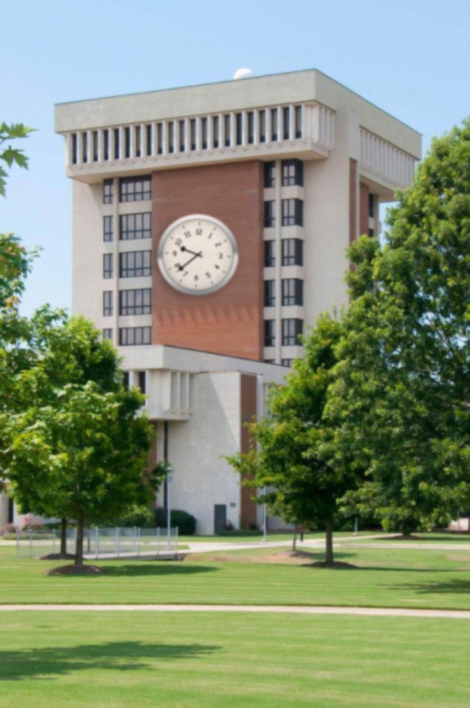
9:38
